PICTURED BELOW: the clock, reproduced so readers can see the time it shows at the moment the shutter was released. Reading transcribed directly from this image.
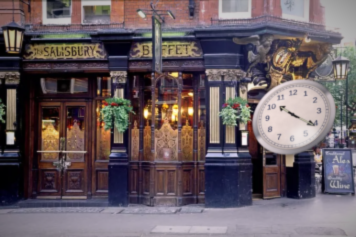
10:21
